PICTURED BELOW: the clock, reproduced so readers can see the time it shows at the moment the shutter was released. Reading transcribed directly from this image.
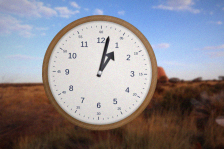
1:02
